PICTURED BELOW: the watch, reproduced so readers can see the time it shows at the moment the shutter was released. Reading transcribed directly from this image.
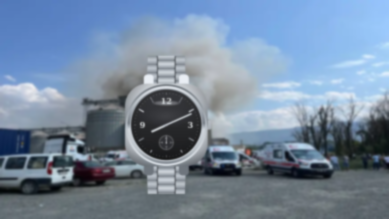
8:11
